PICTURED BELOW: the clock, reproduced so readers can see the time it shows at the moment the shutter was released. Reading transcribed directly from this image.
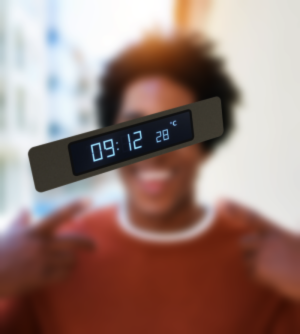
9:12
